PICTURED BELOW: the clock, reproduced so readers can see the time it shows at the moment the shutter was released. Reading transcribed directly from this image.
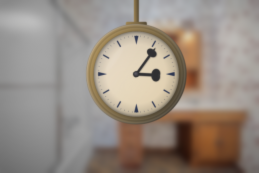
3:06
